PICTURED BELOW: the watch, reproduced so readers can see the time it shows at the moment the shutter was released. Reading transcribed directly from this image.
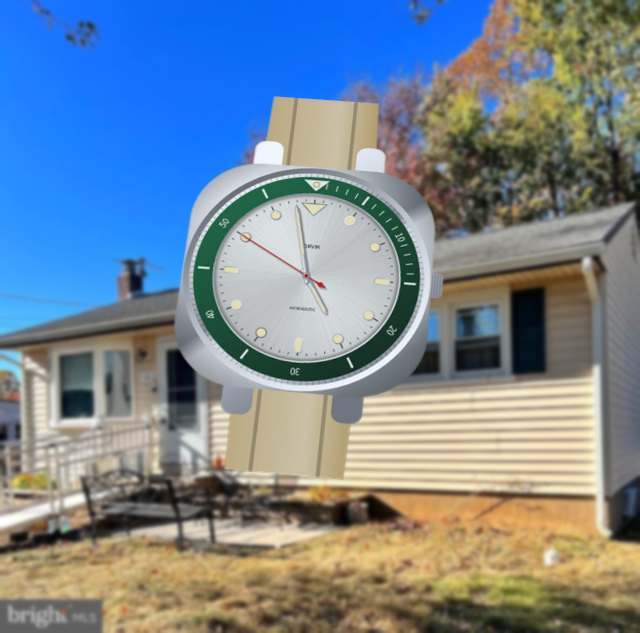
4:57:50
